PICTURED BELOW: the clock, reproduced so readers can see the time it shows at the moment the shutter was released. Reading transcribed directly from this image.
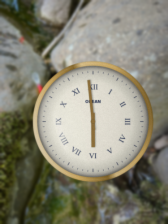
5:59
